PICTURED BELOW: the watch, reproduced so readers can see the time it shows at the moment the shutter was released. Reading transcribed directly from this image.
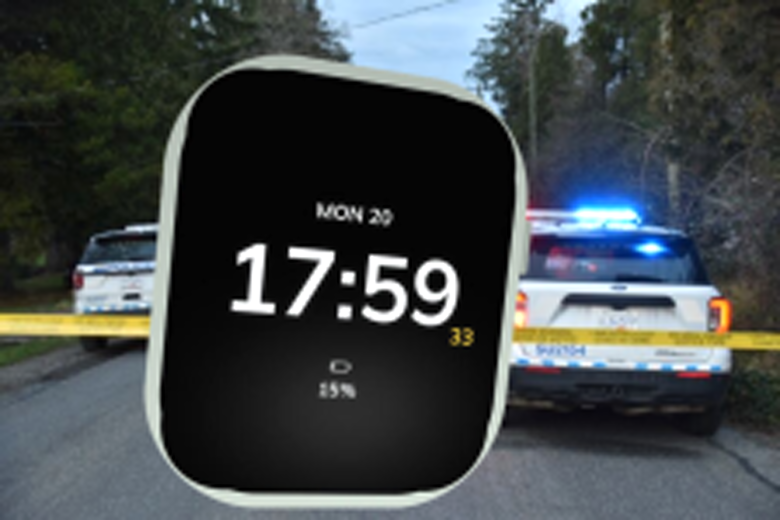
17:59
